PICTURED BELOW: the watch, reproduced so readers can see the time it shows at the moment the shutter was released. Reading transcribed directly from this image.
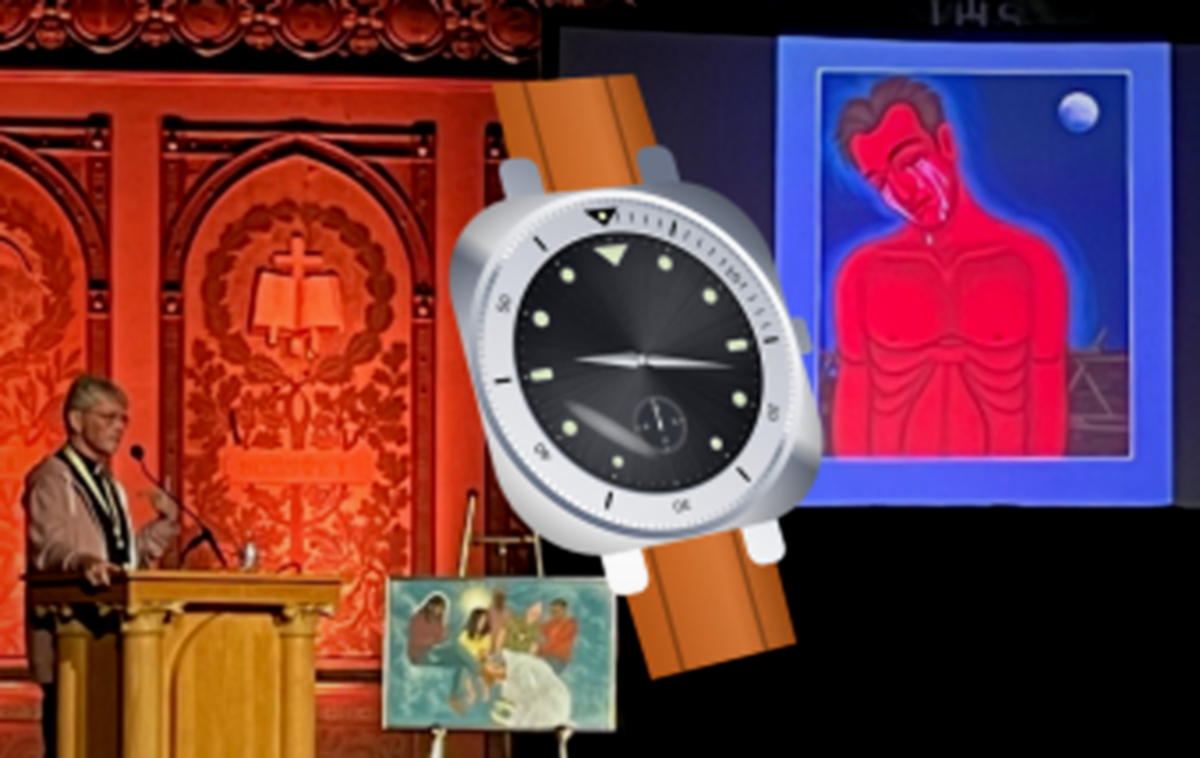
9:17
